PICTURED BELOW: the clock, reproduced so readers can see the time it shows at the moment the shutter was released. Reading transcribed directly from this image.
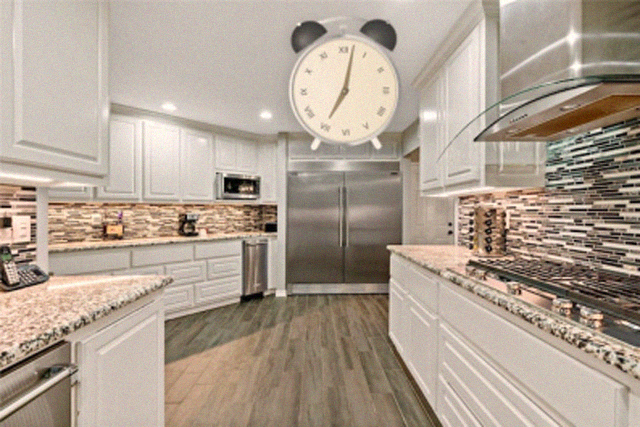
7:02
